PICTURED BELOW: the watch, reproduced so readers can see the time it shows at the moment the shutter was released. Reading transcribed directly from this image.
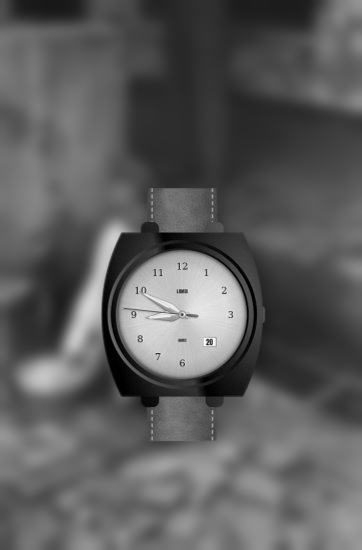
8:49:46
